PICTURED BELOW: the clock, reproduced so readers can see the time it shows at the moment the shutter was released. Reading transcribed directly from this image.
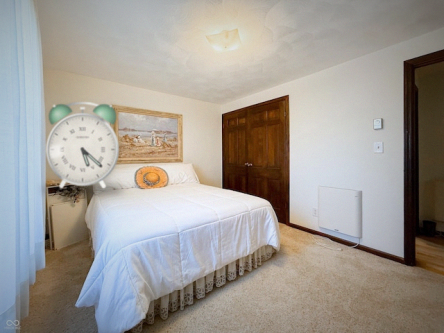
5:22
